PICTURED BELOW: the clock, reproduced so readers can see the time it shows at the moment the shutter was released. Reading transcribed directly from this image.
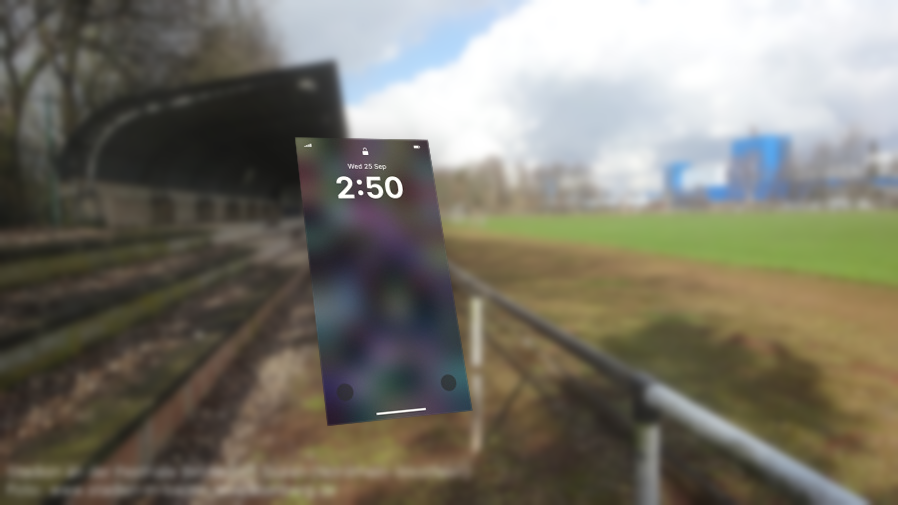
2:50
